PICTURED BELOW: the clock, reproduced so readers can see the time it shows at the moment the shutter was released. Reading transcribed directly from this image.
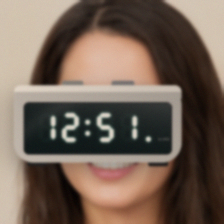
12:51
